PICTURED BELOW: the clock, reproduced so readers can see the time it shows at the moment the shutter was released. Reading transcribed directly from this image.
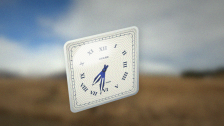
7:32
